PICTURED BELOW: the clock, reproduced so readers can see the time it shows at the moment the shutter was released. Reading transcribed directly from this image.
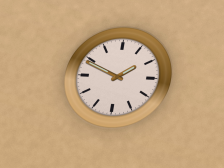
1:49
